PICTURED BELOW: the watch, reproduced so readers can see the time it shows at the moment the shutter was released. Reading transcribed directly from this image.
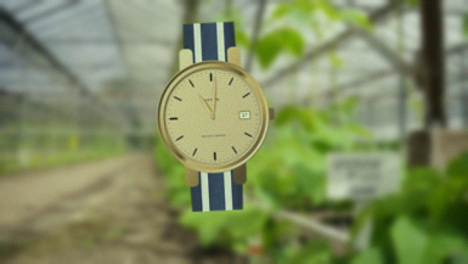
11:01
